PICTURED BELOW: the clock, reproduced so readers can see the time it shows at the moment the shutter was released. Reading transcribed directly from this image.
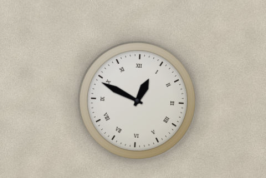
12:49
